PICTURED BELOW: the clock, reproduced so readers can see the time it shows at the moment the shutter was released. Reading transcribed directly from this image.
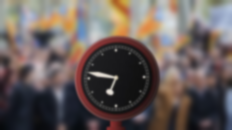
6:47
